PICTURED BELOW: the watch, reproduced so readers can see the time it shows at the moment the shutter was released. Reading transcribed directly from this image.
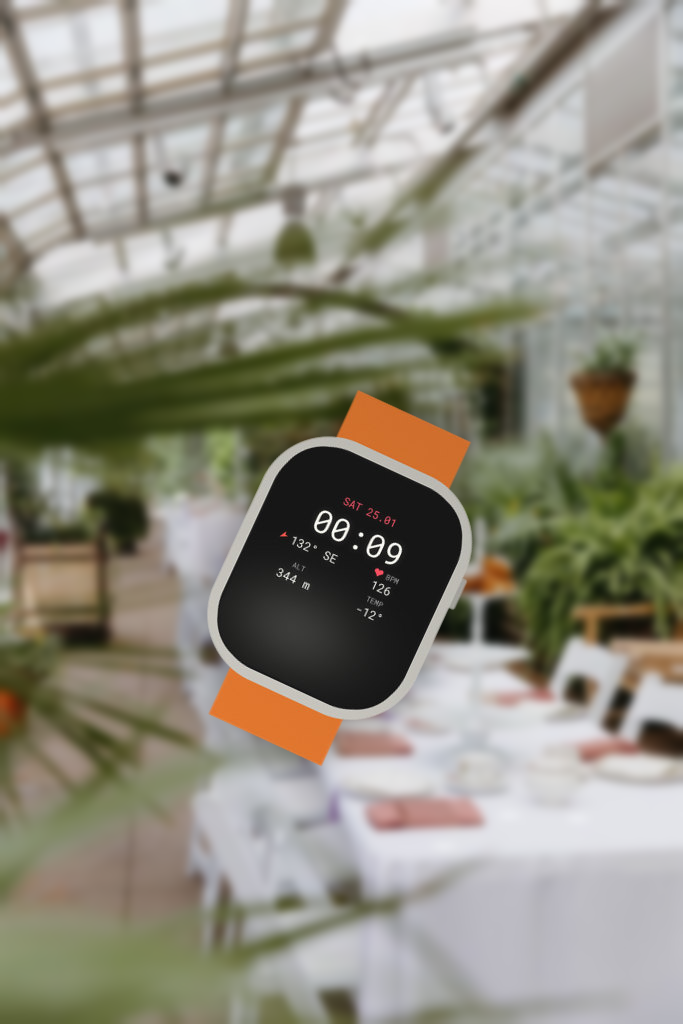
0:09
